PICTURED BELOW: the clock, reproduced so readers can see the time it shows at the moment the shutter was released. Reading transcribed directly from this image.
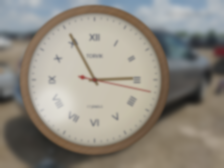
2:55:17
